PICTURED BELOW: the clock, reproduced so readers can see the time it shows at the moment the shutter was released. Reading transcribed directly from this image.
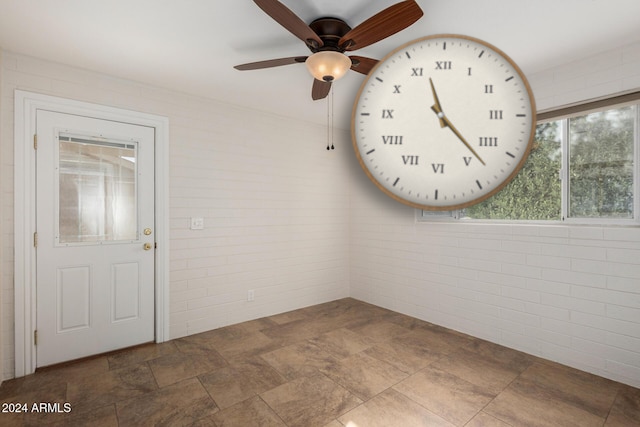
11:23
